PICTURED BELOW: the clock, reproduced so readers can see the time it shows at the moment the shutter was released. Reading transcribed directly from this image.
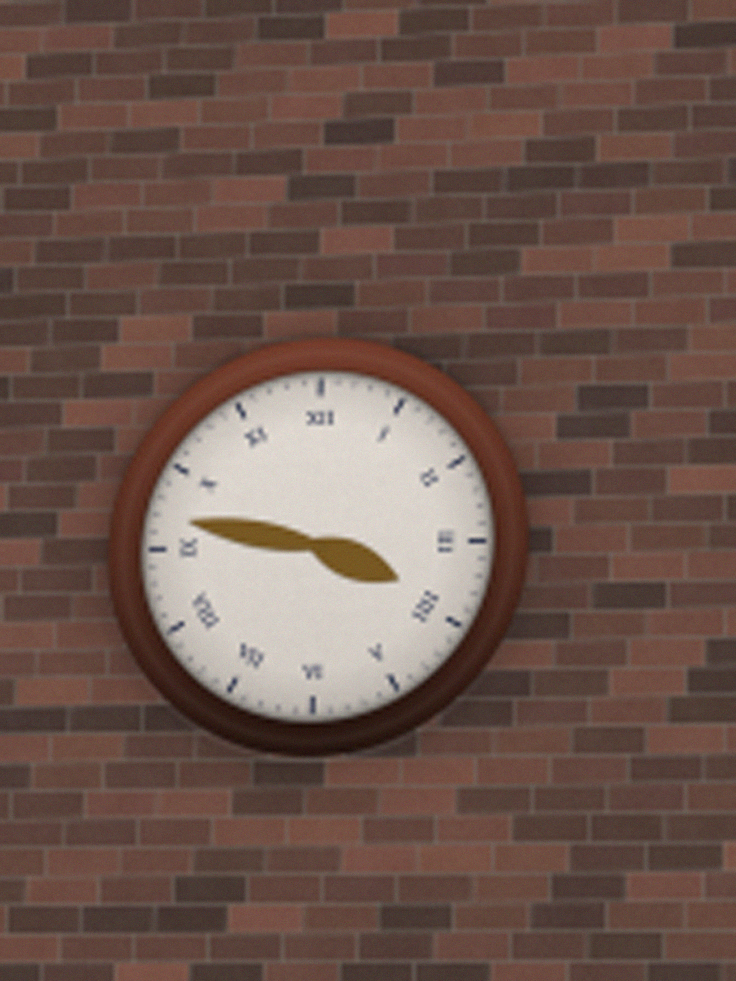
3:47
